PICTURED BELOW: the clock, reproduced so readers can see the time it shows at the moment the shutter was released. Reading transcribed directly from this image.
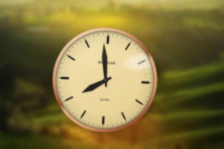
7:59
